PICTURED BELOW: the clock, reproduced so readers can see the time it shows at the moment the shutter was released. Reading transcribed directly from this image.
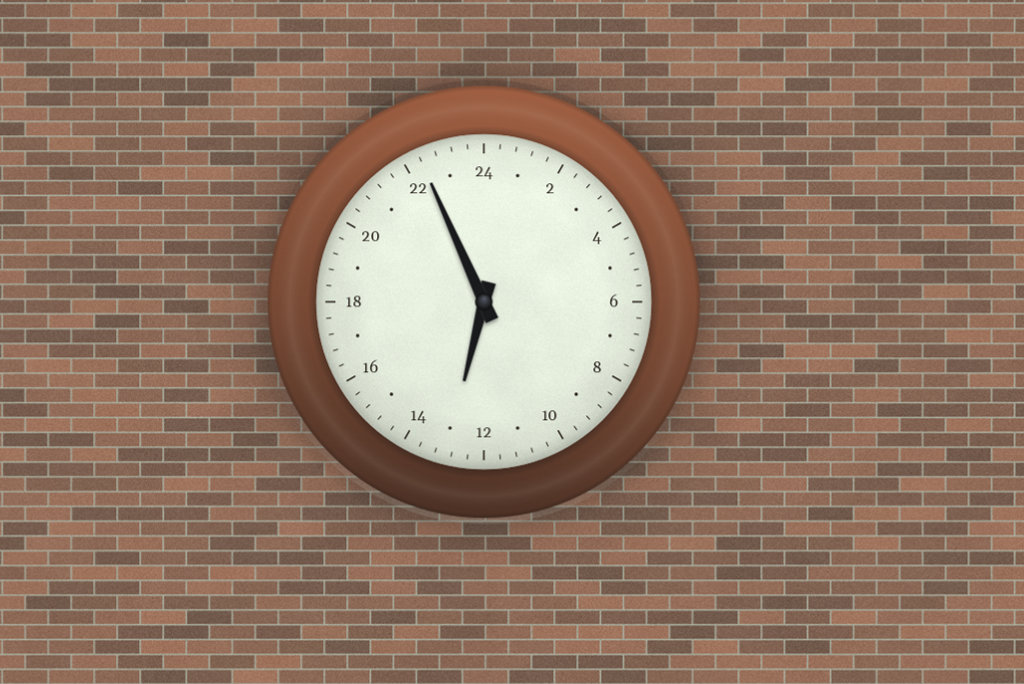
12:56
